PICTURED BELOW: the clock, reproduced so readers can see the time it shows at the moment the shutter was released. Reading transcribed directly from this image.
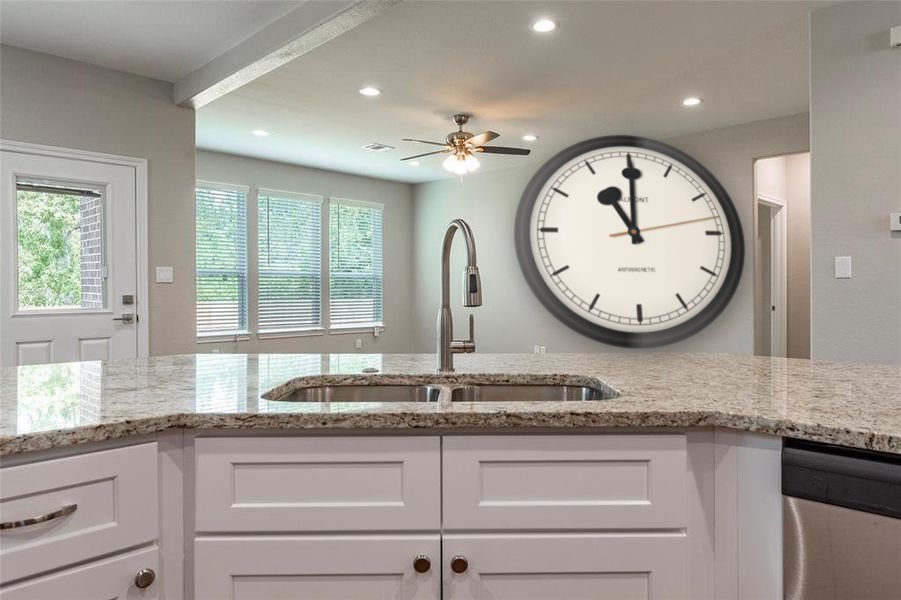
11:00:13
